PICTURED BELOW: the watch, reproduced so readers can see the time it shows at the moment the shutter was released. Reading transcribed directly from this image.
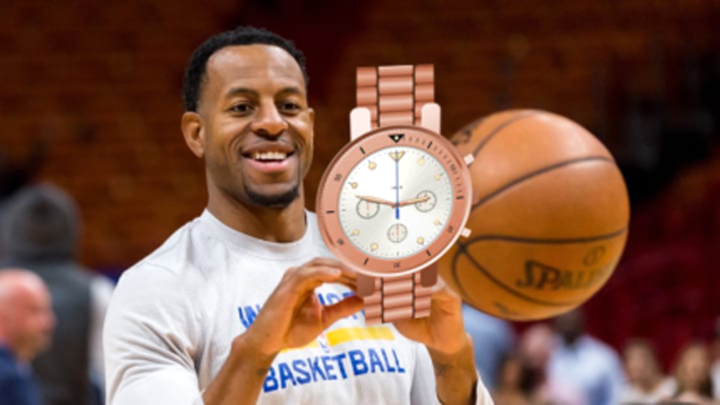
2:48
